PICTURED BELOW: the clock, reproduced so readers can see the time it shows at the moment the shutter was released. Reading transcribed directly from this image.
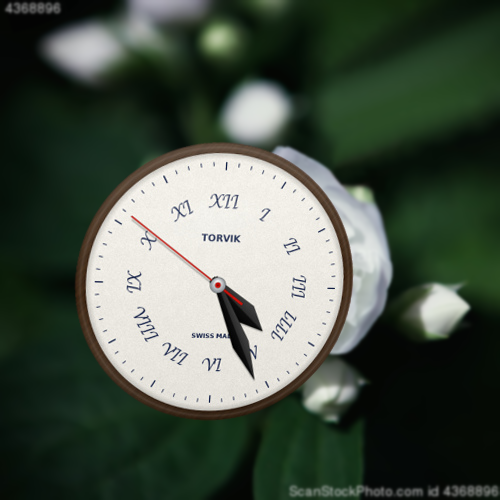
4:25:51
